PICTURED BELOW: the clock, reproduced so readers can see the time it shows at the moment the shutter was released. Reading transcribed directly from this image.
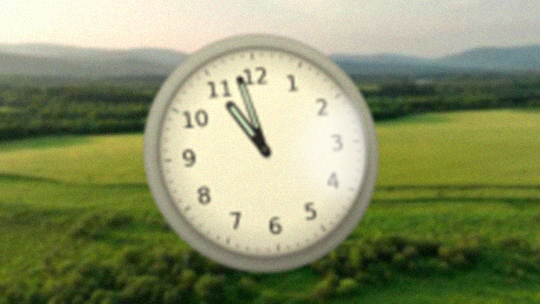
10:58
